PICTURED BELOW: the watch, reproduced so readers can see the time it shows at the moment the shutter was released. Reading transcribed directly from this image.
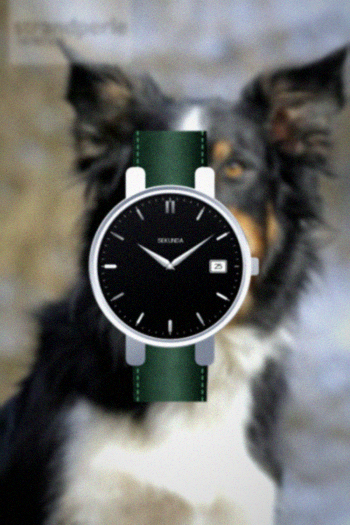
10:09
